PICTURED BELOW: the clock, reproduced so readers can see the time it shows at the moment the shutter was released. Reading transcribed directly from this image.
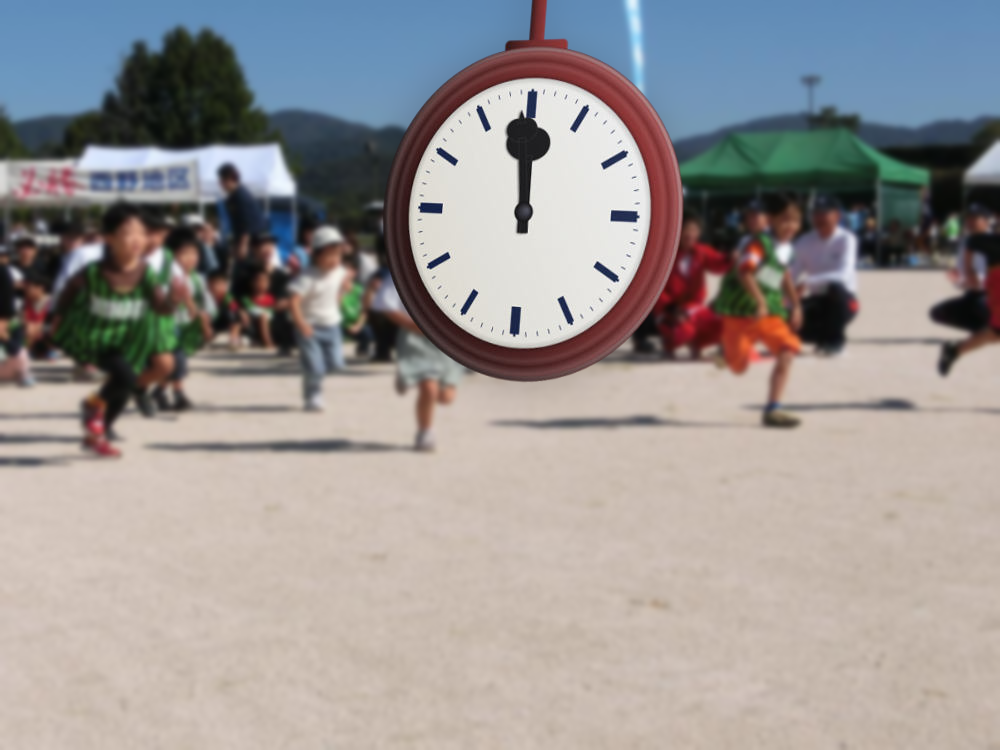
11:59
